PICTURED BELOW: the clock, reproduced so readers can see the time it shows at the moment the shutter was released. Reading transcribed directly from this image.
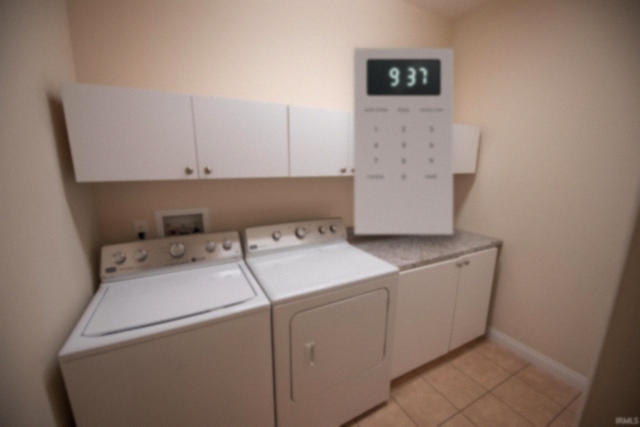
9:37
